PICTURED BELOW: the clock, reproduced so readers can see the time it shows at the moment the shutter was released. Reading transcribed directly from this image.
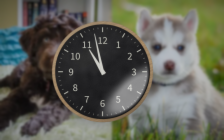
10:58
